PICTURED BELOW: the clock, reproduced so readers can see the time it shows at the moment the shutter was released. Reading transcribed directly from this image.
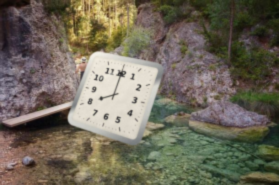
8:00
